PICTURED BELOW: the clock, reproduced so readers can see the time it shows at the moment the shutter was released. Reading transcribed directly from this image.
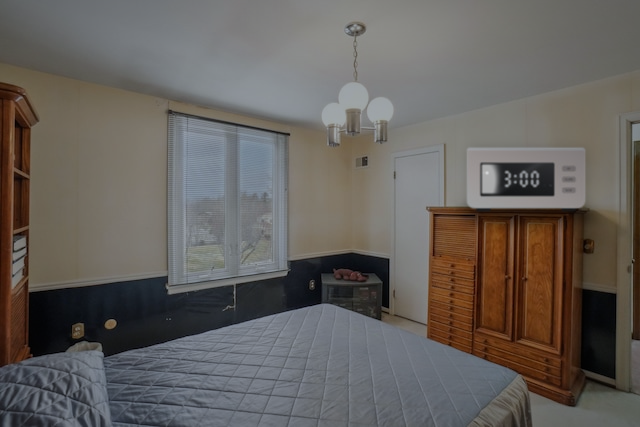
3:00
